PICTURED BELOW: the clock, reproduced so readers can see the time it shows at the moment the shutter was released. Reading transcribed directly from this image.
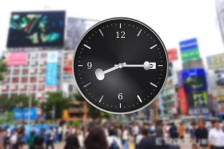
8:15
